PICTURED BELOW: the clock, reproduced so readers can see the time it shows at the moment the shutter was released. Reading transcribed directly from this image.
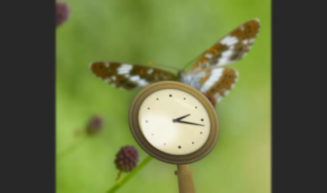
2:17
